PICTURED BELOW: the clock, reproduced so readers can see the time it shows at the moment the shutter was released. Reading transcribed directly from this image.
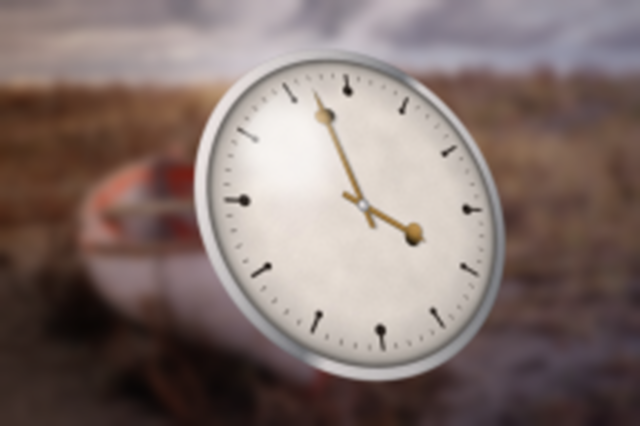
3:57
